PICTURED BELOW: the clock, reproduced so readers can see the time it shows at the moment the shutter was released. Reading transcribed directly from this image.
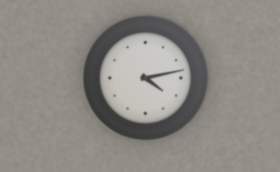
4:13
